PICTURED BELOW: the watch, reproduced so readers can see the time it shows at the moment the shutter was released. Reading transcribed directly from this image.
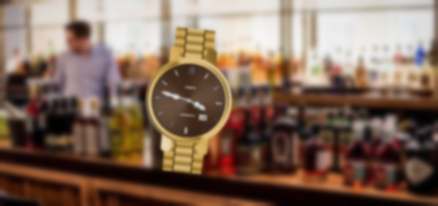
3:47
